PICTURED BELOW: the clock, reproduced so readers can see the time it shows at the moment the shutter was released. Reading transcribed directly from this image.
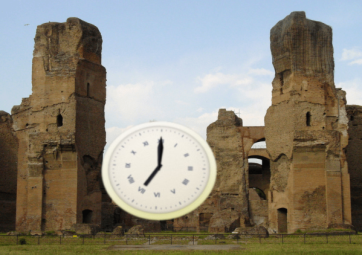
7:00
